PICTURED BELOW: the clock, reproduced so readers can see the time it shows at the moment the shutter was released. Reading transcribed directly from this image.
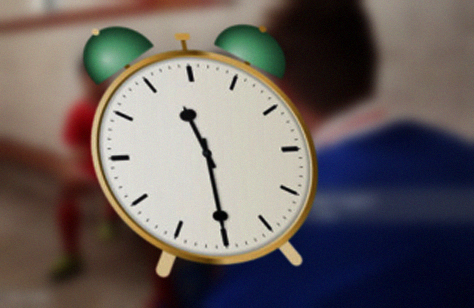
11:30
